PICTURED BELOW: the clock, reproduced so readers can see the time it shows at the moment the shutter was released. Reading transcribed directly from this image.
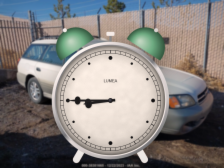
8:45
